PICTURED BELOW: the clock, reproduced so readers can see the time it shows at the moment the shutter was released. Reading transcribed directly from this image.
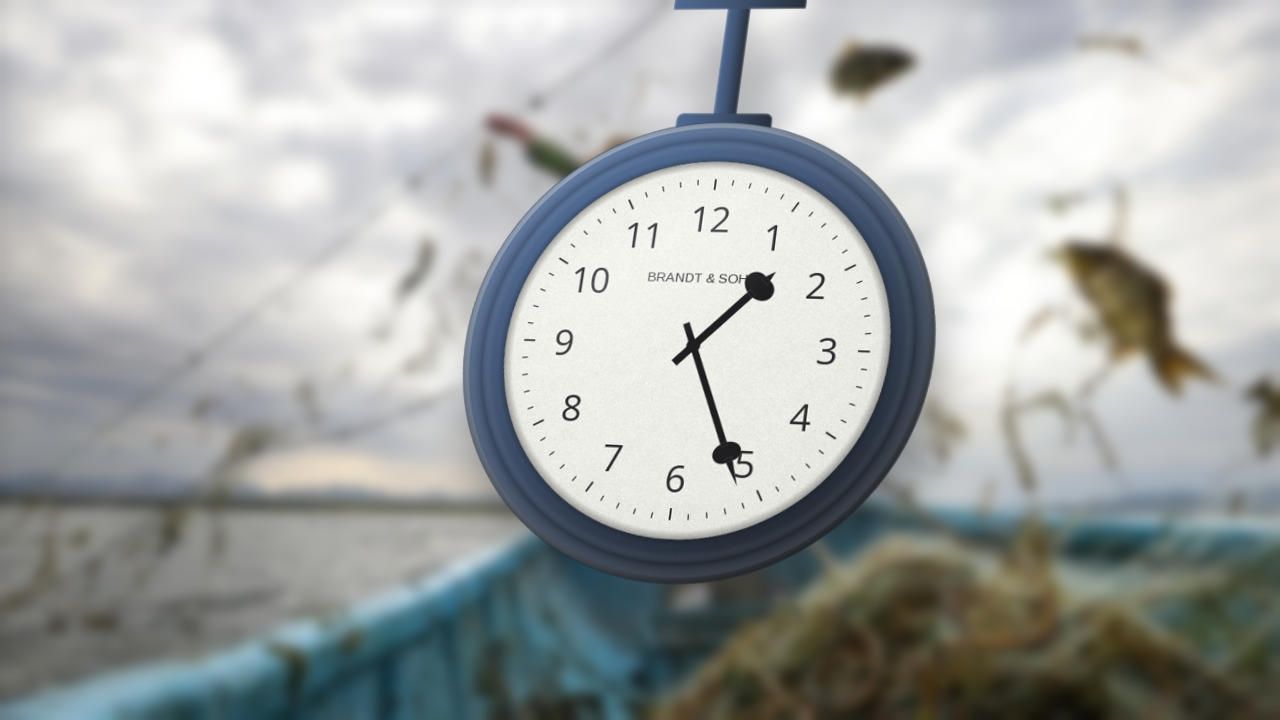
1:26
